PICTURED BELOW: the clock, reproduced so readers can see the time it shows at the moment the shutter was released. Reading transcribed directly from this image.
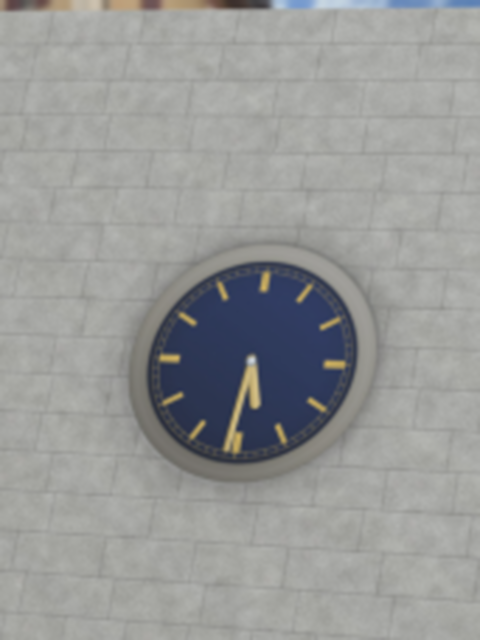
5:31
